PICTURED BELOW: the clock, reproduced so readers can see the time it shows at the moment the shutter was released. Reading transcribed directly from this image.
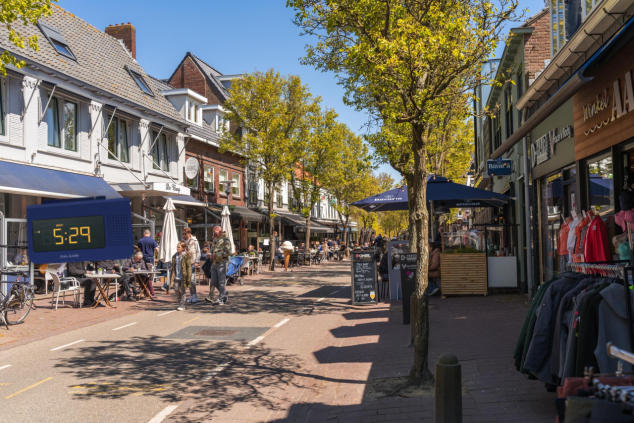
5:29
